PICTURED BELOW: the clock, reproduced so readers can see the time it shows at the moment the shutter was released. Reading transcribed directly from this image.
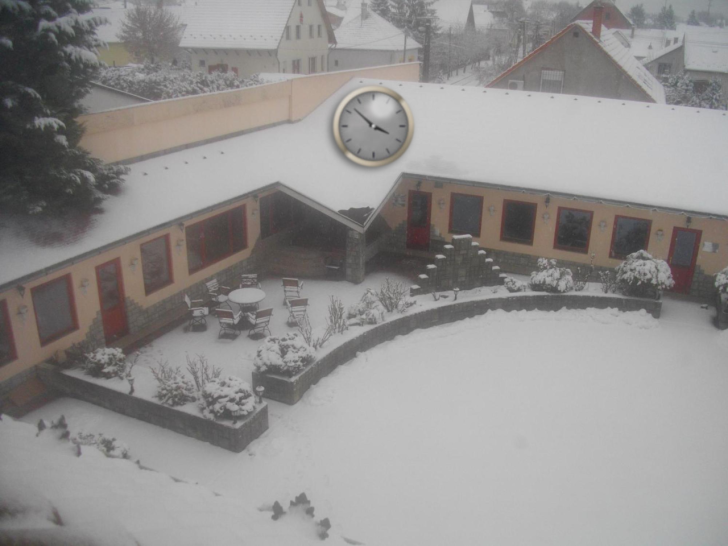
3:52
